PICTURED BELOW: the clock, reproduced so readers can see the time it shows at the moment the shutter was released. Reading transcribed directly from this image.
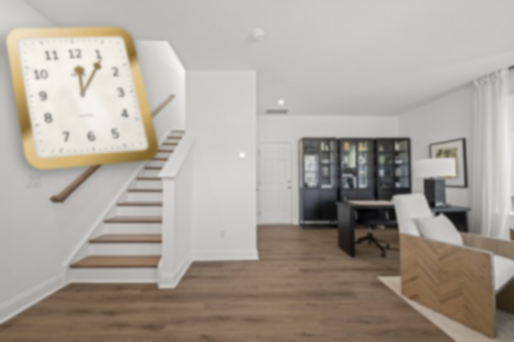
12:06
